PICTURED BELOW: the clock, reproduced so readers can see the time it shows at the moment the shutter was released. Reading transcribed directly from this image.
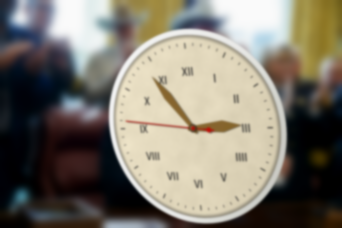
2:53:46
